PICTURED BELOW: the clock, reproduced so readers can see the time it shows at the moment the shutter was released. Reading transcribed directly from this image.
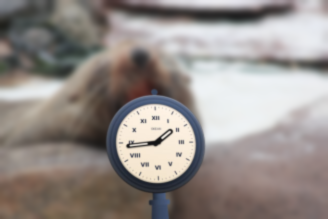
1:44
